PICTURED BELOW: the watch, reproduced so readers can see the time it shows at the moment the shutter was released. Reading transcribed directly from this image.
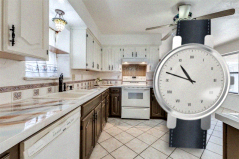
10:48
